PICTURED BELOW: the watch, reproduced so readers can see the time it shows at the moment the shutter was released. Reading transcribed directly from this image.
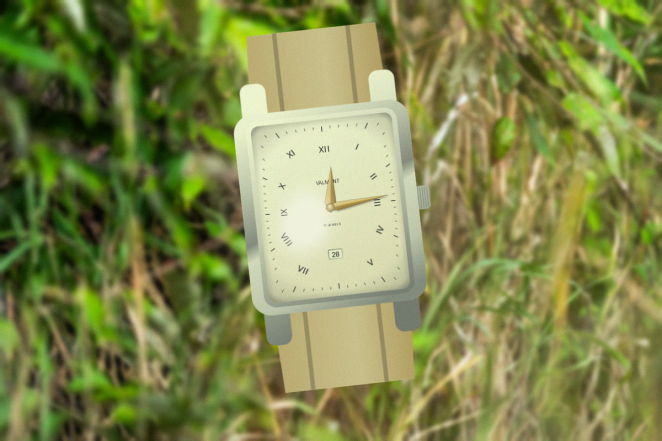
12:14
